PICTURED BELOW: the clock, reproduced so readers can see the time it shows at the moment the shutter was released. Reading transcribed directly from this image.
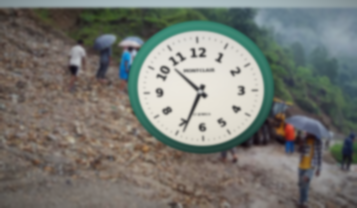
10:34
